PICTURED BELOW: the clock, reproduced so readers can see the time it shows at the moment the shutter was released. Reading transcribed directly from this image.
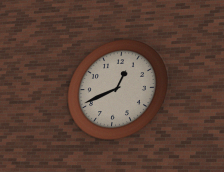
12:41
